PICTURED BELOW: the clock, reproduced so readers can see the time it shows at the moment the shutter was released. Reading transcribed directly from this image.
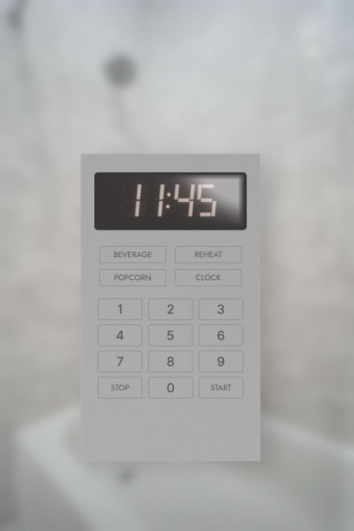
11:45
